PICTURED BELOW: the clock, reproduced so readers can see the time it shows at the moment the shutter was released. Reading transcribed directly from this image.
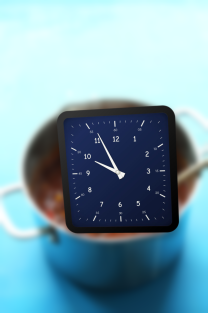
9:56
